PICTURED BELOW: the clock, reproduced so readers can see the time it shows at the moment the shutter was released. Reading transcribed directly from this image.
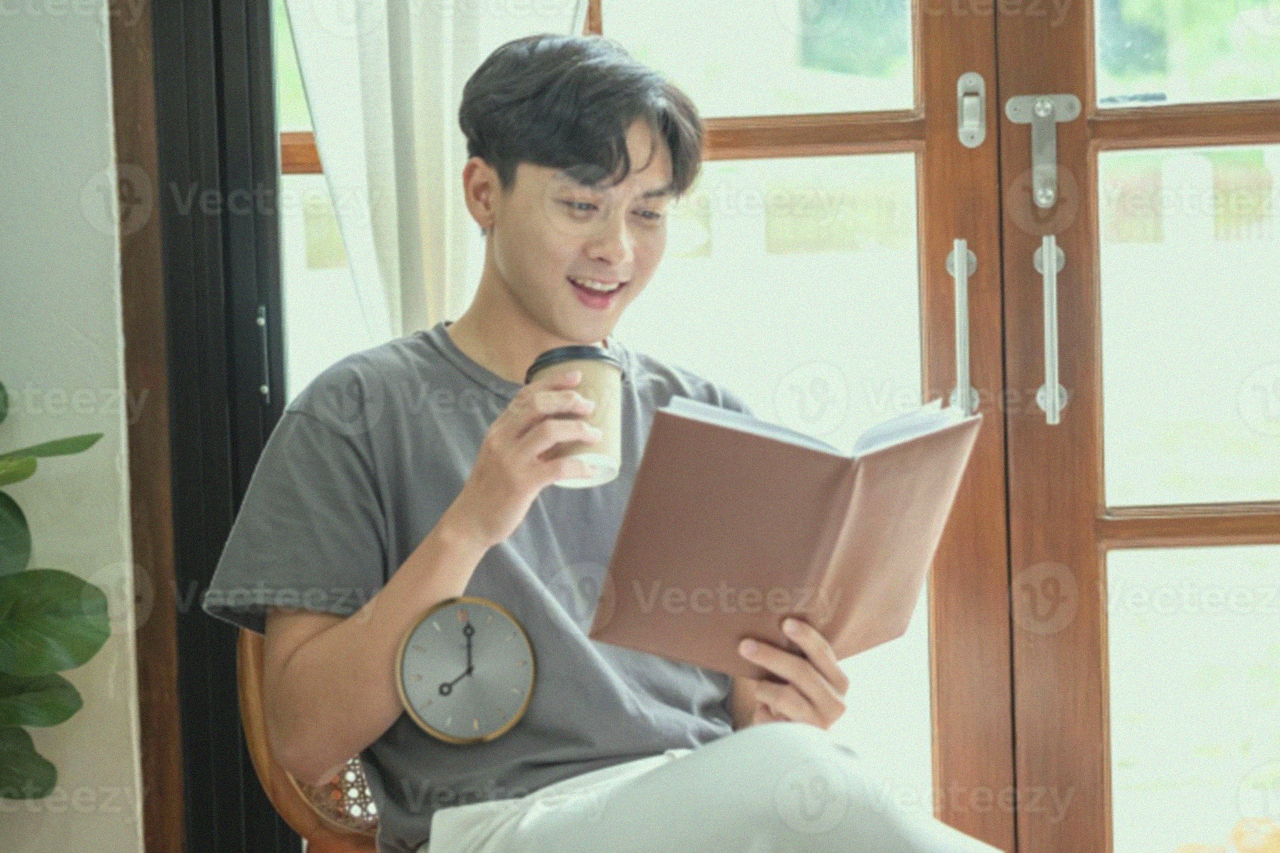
8:01
